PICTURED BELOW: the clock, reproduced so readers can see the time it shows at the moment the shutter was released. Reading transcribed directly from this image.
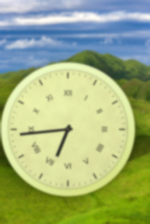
6:44
